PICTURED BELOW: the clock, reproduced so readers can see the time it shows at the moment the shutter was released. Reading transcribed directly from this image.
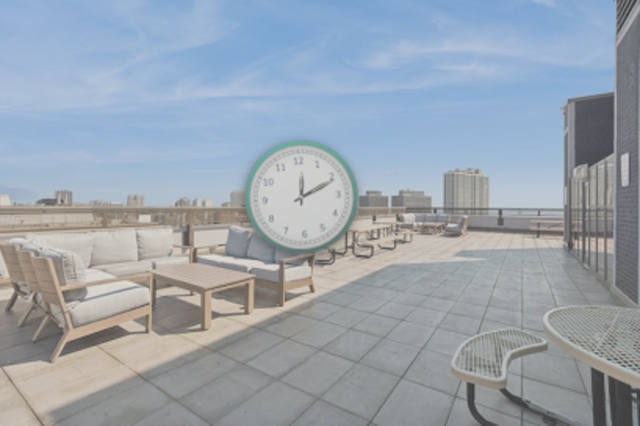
12:11
